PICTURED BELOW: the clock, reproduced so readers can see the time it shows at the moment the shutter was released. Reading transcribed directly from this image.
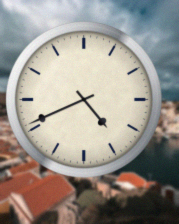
4:41
